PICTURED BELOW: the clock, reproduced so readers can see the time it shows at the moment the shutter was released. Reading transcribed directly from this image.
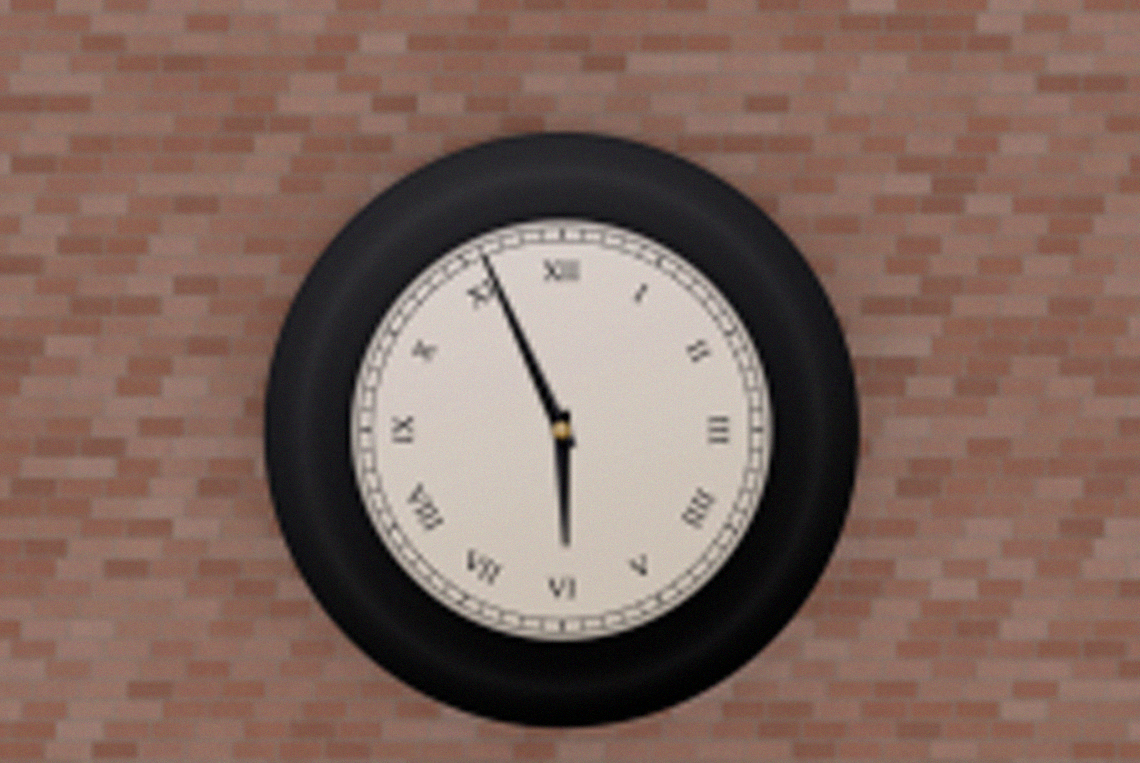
5:56
